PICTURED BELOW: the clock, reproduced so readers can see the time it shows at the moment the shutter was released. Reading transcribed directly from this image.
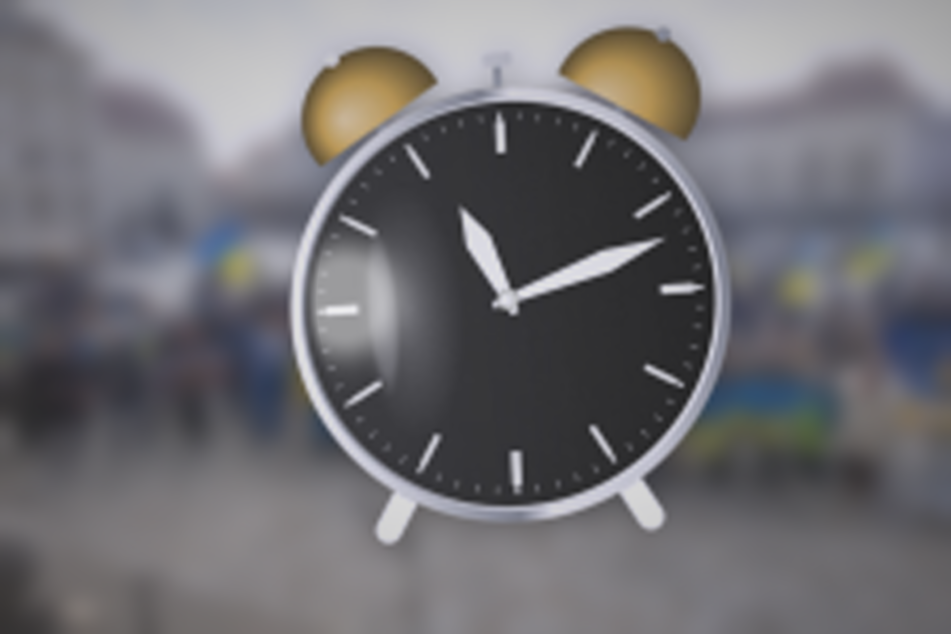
11:12
